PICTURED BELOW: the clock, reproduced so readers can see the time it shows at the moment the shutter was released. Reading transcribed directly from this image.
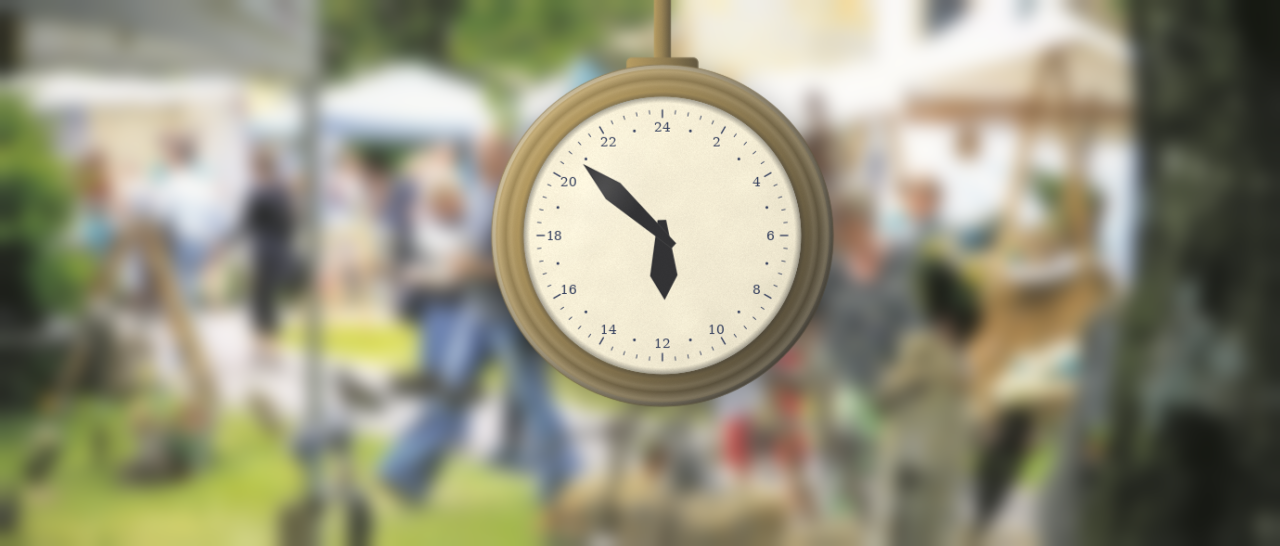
11:52
